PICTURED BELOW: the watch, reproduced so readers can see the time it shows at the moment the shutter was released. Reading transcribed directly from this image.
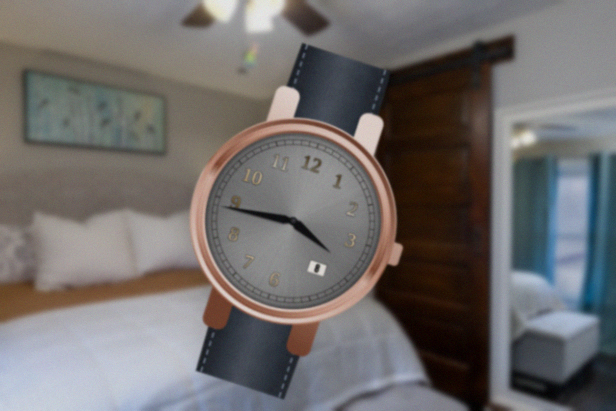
3:44
